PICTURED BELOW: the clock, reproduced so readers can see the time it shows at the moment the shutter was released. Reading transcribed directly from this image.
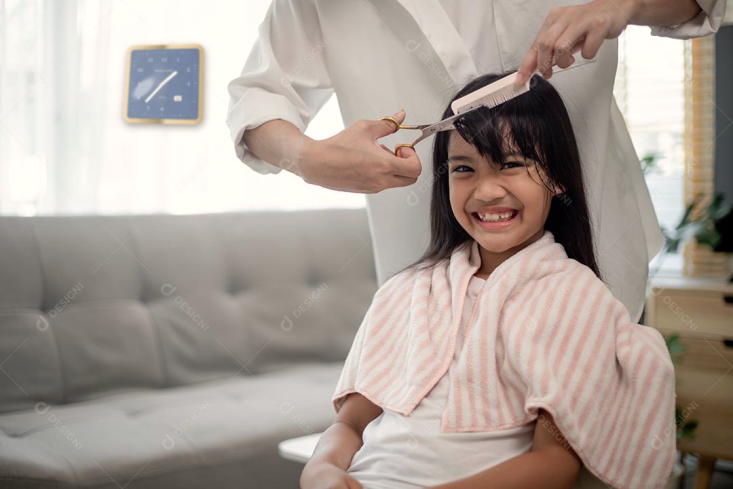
1:37
